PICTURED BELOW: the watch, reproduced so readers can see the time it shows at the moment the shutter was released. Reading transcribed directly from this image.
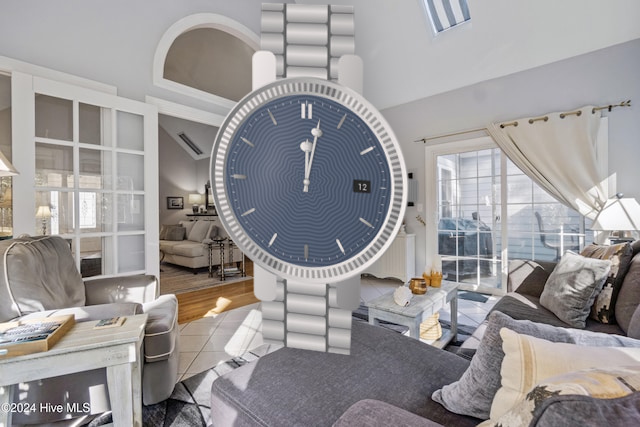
12:02
